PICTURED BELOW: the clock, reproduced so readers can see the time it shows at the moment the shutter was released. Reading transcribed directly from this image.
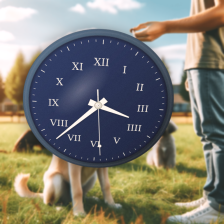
3:37:29
